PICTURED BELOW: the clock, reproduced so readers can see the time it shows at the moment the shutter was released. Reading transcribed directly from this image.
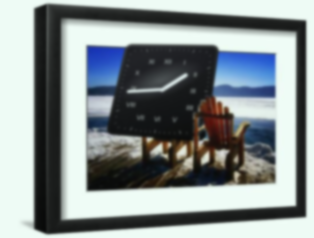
1:44
